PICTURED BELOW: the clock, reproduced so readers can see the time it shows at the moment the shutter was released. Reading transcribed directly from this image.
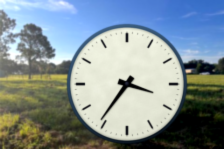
3:36
